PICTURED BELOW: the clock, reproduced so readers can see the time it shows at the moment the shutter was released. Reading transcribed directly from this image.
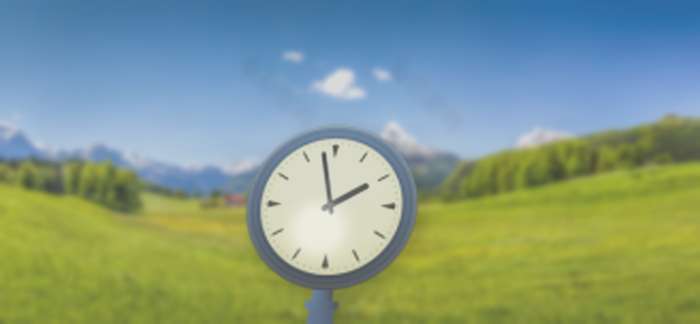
1:58
